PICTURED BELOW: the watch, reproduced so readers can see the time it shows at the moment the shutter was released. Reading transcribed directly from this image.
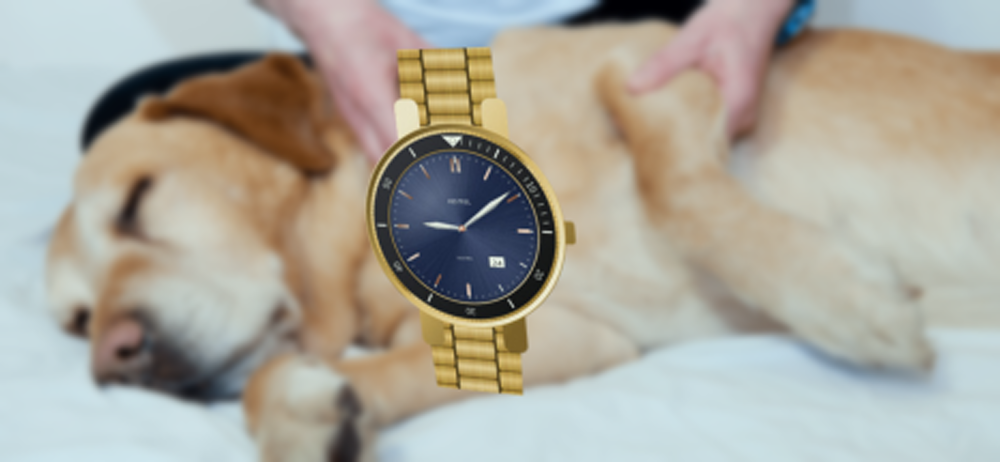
9:09
